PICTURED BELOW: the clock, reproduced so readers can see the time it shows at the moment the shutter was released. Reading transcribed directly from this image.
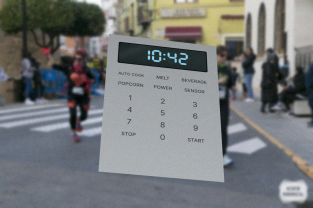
10:42
